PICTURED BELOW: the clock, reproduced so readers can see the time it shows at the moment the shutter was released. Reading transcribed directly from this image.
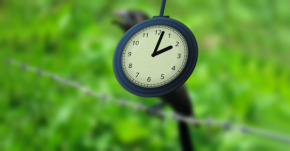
2:02
